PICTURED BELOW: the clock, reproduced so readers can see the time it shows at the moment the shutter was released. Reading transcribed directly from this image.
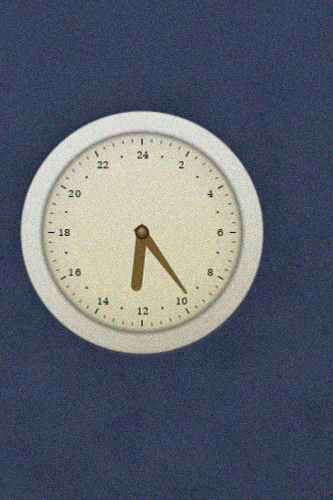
12:24
